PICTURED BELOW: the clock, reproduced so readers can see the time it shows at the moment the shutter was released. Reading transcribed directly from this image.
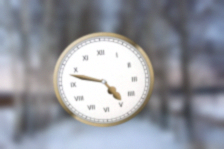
4:48
